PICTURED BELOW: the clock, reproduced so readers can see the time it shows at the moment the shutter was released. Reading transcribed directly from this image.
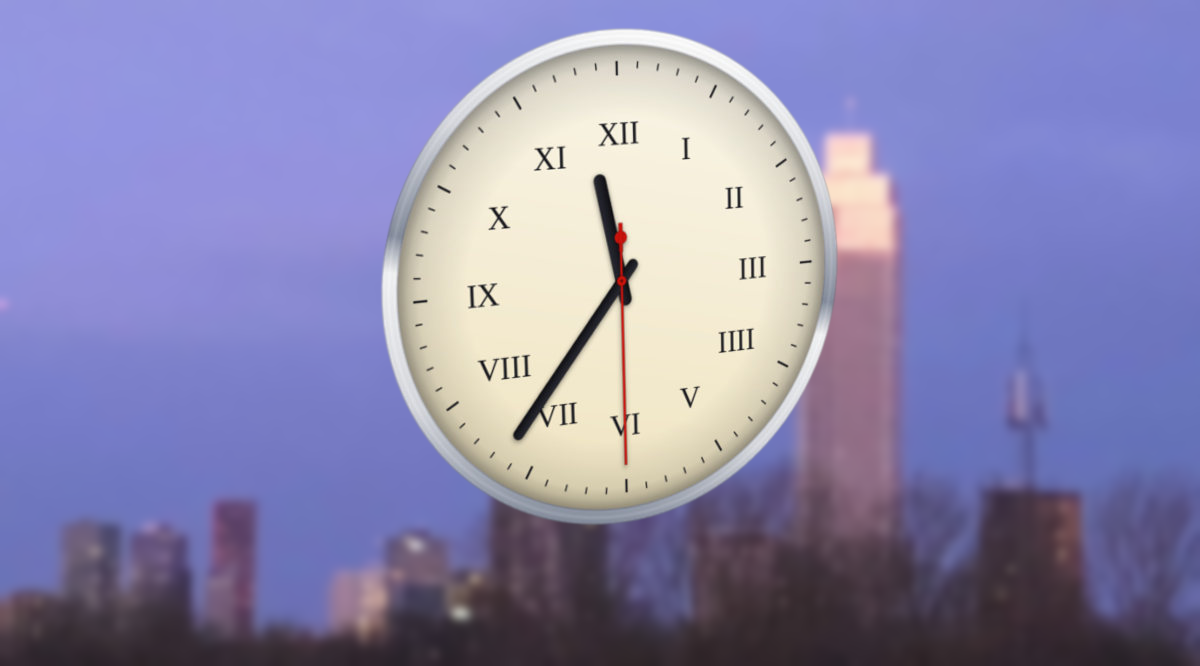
11:36:30
